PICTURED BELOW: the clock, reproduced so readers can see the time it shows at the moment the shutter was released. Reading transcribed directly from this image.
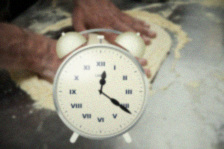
12:21
